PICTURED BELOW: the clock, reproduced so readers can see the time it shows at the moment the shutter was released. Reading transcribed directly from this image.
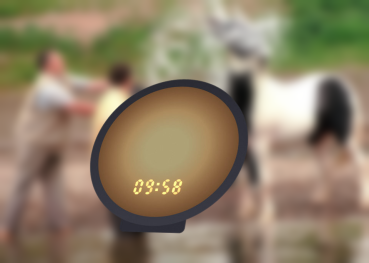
9:58
